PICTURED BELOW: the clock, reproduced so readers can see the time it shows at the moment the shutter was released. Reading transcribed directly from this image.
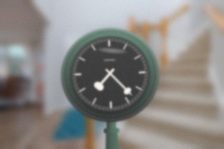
7:23
